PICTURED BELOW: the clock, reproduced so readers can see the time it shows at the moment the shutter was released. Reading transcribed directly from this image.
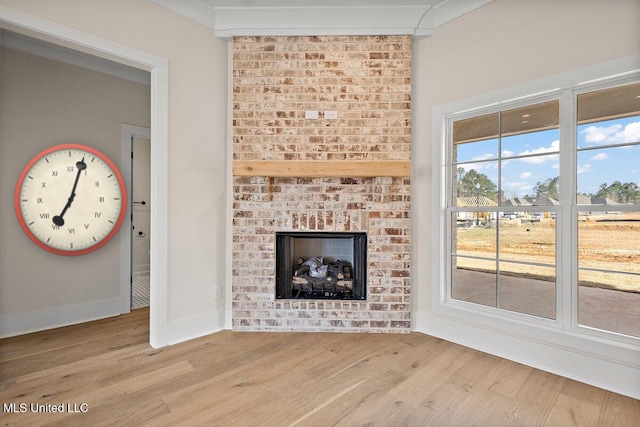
7:03
